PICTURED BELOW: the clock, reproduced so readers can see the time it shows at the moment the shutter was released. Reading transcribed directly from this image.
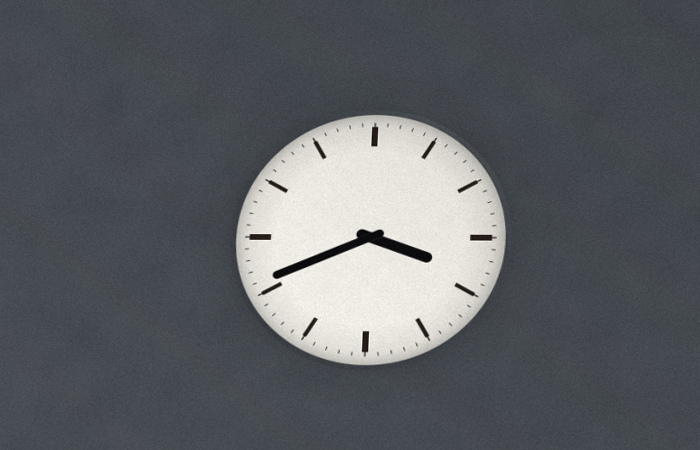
3:41
